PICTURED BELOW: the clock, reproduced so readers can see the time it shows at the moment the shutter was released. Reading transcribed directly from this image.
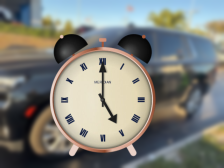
5:00
